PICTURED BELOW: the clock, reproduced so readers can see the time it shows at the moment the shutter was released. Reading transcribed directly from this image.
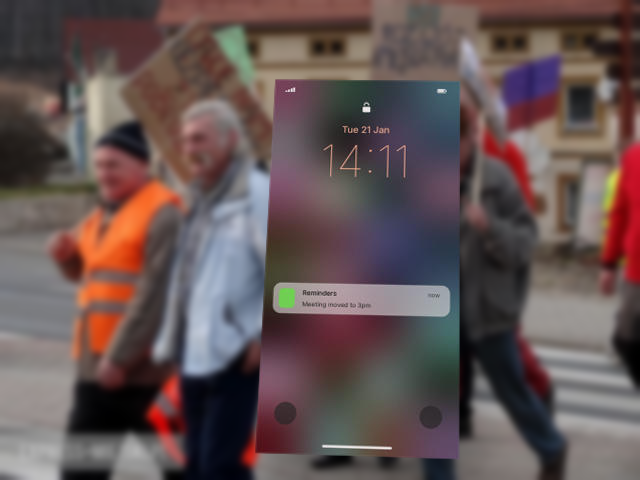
14:11
